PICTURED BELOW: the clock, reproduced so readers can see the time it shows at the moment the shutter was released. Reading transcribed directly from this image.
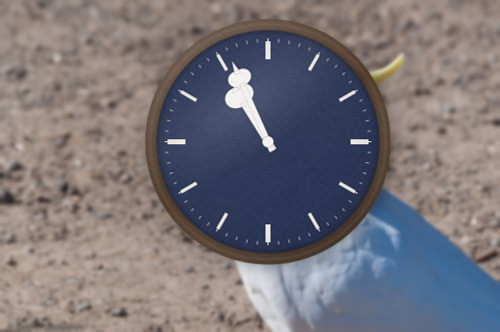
10:56
